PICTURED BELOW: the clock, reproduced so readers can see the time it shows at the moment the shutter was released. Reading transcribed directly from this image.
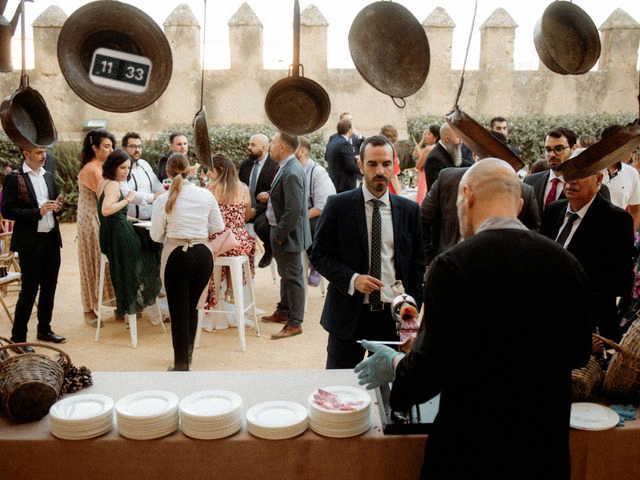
11:33
